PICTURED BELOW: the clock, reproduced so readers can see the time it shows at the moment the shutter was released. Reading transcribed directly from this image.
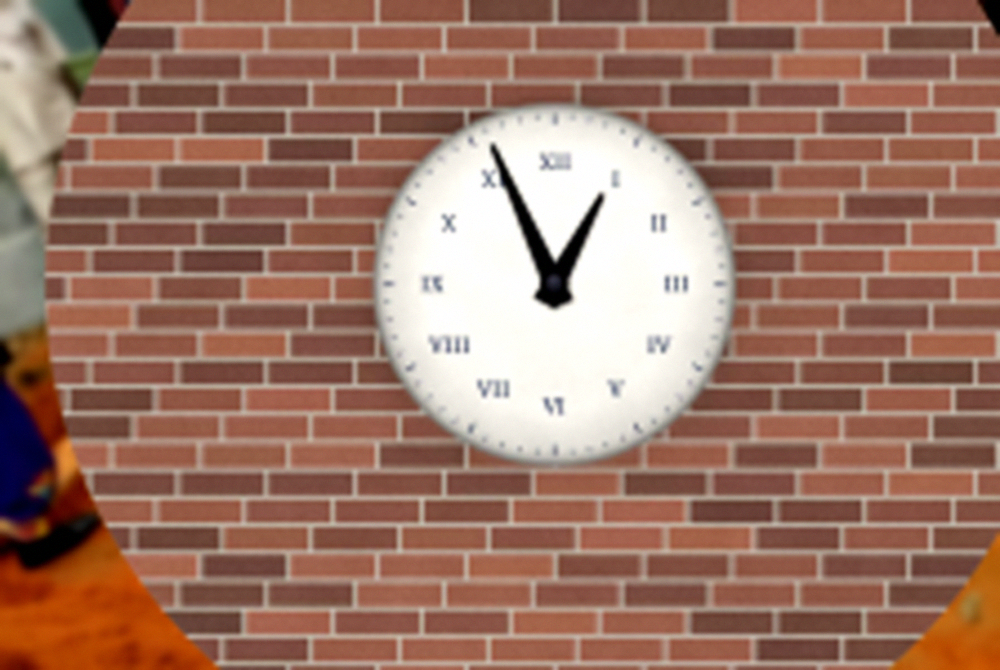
12:56
